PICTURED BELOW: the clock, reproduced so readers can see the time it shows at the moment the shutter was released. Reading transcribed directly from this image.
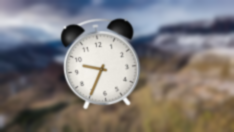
9:35
